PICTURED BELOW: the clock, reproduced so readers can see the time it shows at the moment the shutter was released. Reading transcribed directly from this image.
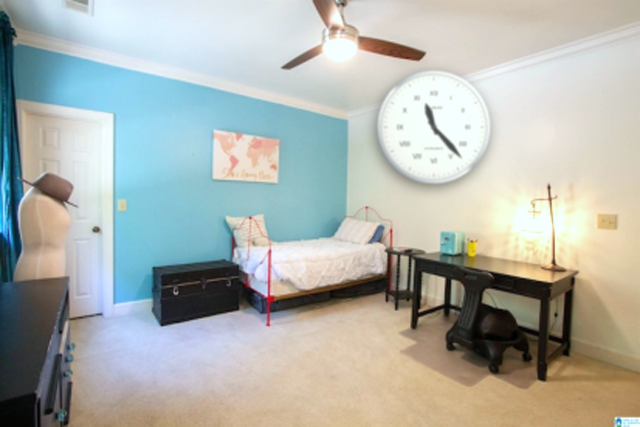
11:23
